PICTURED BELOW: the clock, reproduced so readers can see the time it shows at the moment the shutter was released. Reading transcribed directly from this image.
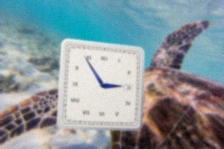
2:54
